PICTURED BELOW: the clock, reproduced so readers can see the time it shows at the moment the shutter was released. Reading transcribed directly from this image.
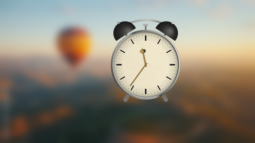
11:36
